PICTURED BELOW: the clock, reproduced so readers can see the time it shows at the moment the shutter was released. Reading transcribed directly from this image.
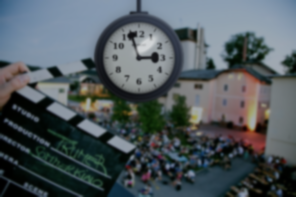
2:57
